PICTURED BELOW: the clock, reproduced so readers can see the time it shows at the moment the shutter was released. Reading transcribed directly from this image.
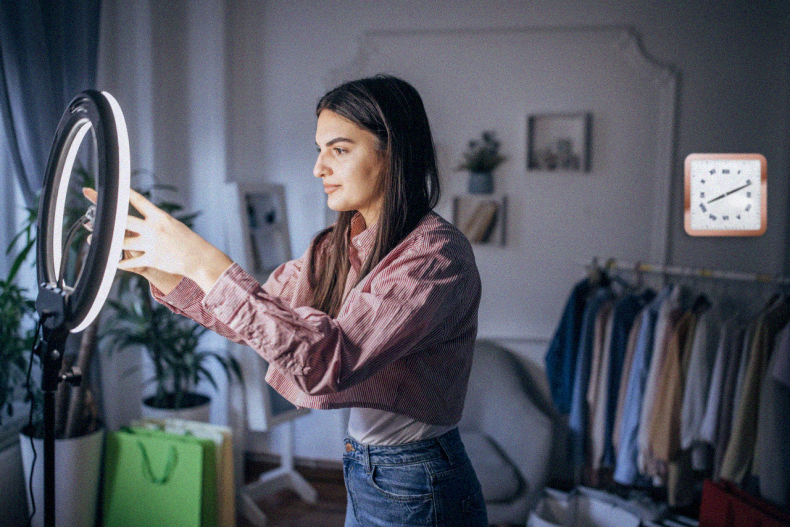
8:11
